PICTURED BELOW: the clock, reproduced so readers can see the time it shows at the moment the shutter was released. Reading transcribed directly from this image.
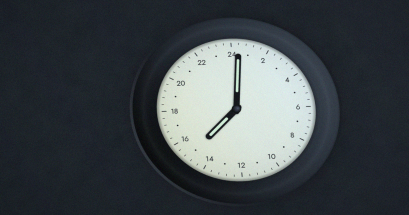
15:01
